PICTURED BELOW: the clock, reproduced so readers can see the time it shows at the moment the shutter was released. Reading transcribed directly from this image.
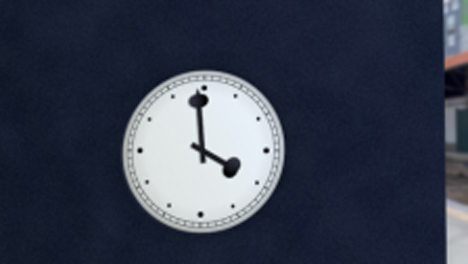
3:59
